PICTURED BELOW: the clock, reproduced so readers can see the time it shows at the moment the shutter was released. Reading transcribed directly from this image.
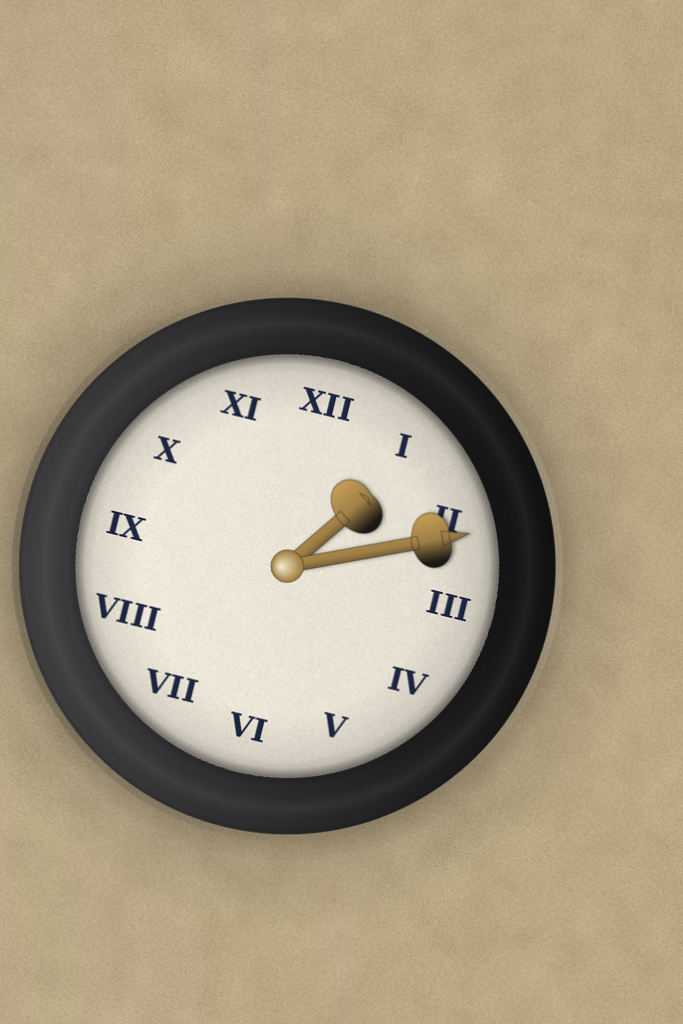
1:11
